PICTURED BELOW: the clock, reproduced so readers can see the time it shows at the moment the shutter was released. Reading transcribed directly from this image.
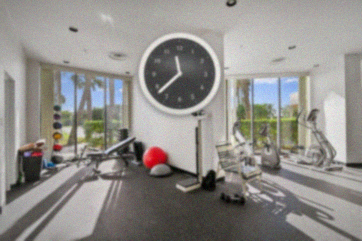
11:38
